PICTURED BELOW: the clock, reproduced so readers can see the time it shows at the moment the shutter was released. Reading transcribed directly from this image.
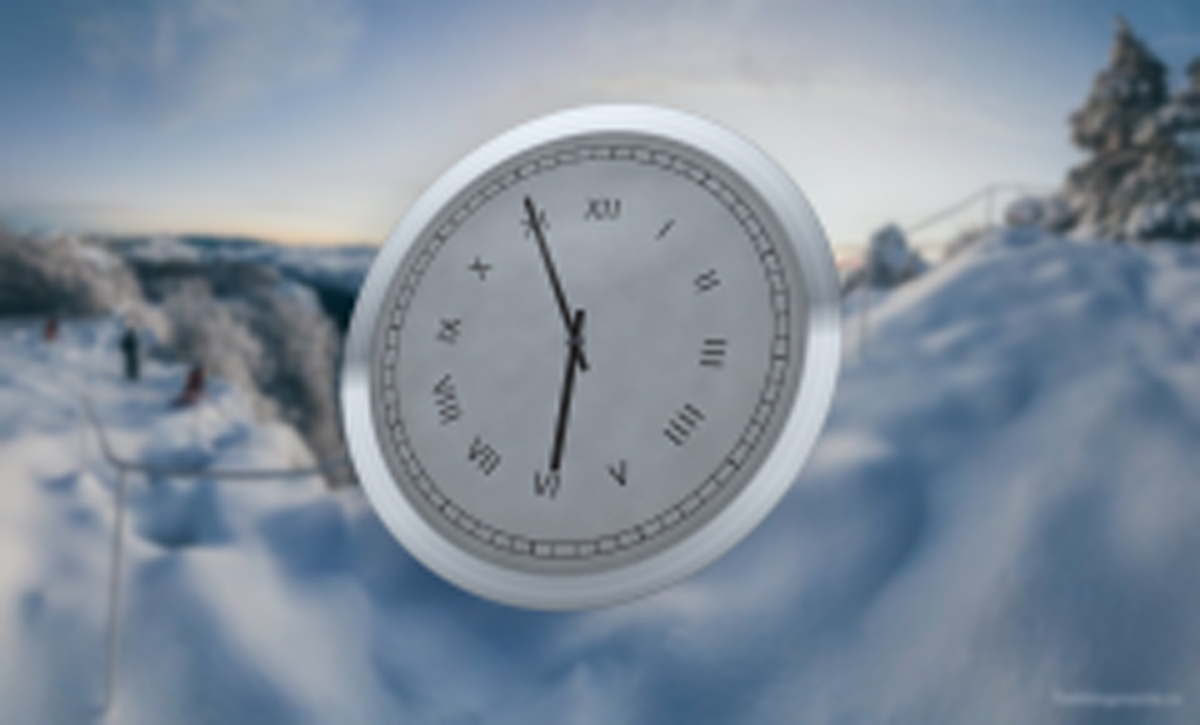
5:55
